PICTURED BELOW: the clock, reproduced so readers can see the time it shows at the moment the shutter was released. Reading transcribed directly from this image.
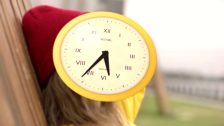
5:36
